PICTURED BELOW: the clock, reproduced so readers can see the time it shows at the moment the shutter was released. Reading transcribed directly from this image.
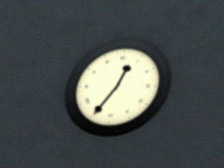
12:35
